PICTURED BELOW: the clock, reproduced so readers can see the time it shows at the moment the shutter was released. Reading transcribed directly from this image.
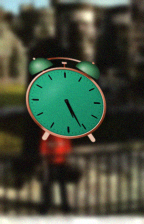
5:26
